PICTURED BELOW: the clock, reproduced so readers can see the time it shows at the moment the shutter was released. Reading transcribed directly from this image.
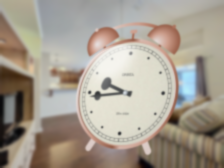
9:44
